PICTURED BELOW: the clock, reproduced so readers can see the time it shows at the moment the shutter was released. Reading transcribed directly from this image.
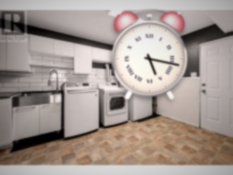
5:17
